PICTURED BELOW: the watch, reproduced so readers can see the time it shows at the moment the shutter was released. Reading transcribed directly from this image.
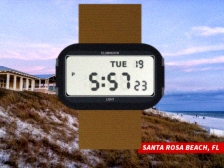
5:57:23
